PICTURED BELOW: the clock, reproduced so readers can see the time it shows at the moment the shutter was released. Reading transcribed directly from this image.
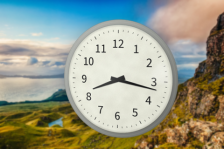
8:17
